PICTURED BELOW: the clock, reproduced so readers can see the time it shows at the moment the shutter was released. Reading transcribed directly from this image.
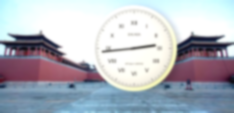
2:44
